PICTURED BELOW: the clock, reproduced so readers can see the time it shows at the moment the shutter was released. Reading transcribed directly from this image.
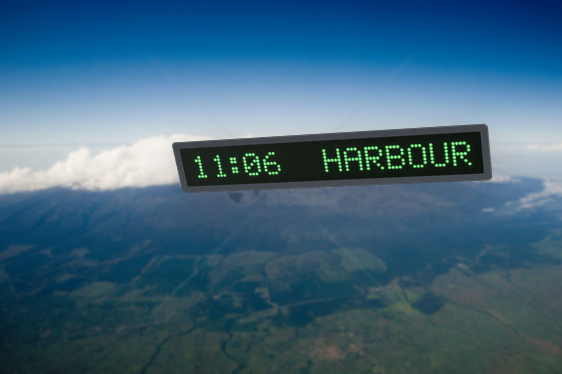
11:06
